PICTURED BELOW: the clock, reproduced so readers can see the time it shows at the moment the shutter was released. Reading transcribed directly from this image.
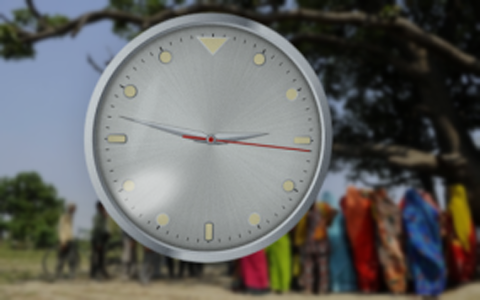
2:47:16
